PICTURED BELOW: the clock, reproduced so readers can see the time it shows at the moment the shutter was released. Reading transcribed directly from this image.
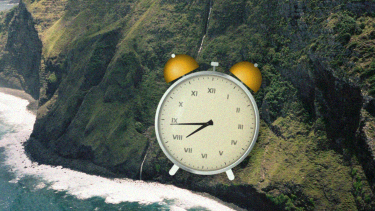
7:44
